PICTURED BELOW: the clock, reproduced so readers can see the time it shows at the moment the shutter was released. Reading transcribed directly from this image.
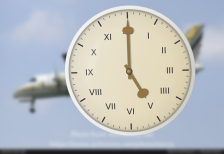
5:00
